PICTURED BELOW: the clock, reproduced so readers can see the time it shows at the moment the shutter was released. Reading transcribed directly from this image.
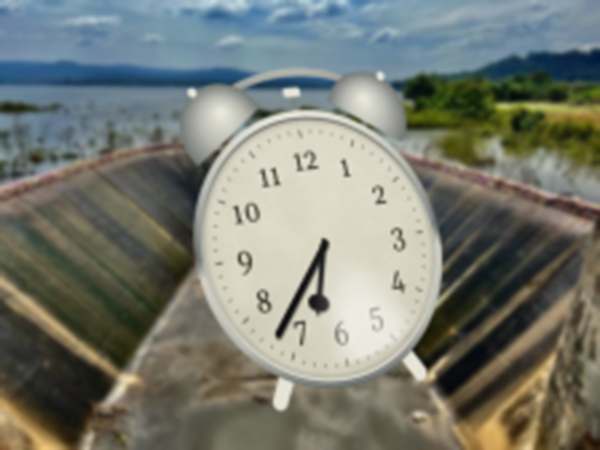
6:37
